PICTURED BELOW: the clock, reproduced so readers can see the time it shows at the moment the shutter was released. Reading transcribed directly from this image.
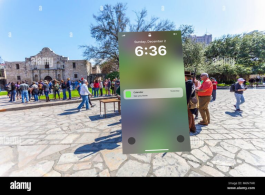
6:36
